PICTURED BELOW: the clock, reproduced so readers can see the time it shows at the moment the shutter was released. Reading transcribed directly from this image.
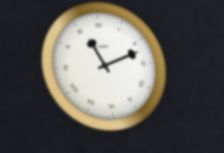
11:12
